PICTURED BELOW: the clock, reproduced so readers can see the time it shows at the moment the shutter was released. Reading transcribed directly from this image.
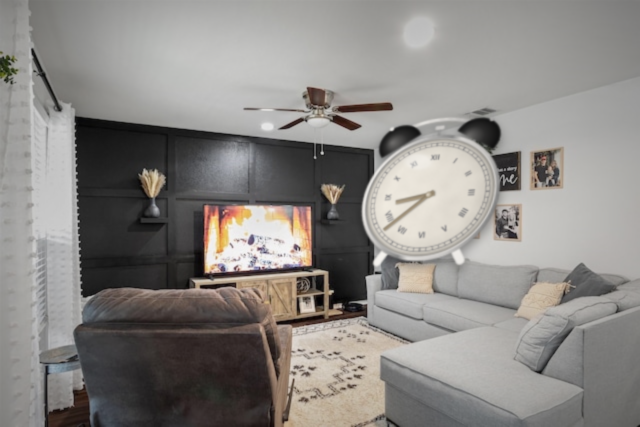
8:38
